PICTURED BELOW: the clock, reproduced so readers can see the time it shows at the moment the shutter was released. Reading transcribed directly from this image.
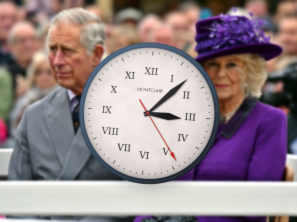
3:07:24
